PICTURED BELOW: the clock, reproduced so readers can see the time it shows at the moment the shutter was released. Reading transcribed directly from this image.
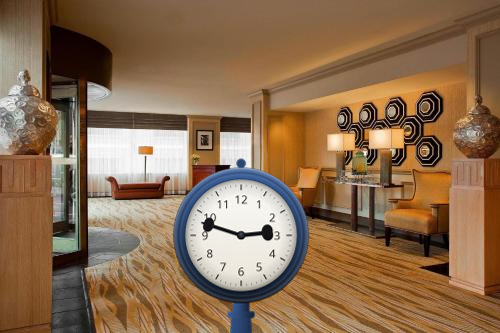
2:48
